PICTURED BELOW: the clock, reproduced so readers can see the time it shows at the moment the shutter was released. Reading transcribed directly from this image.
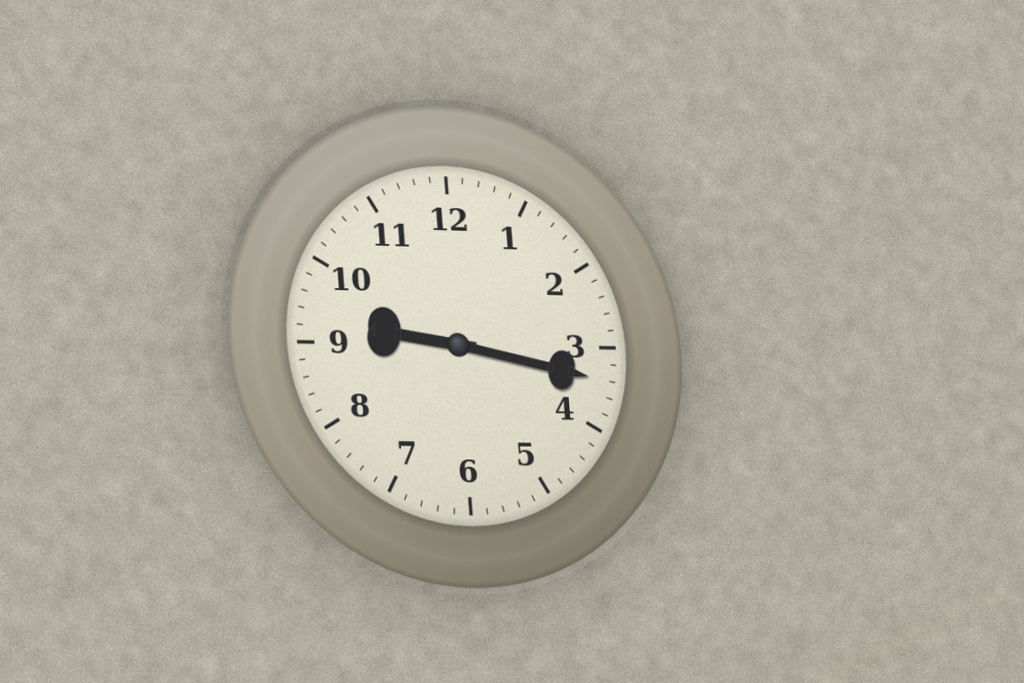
9:17
